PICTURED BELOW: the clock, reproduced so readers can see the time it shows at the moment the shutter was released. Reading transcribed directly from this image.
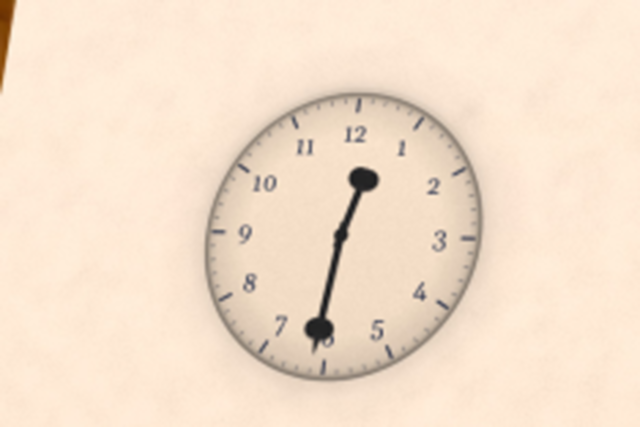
12:31
